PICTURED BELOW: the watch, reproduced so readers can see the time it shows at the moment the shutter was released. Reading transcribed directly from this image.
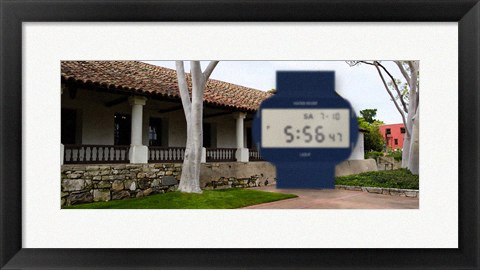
5:56
